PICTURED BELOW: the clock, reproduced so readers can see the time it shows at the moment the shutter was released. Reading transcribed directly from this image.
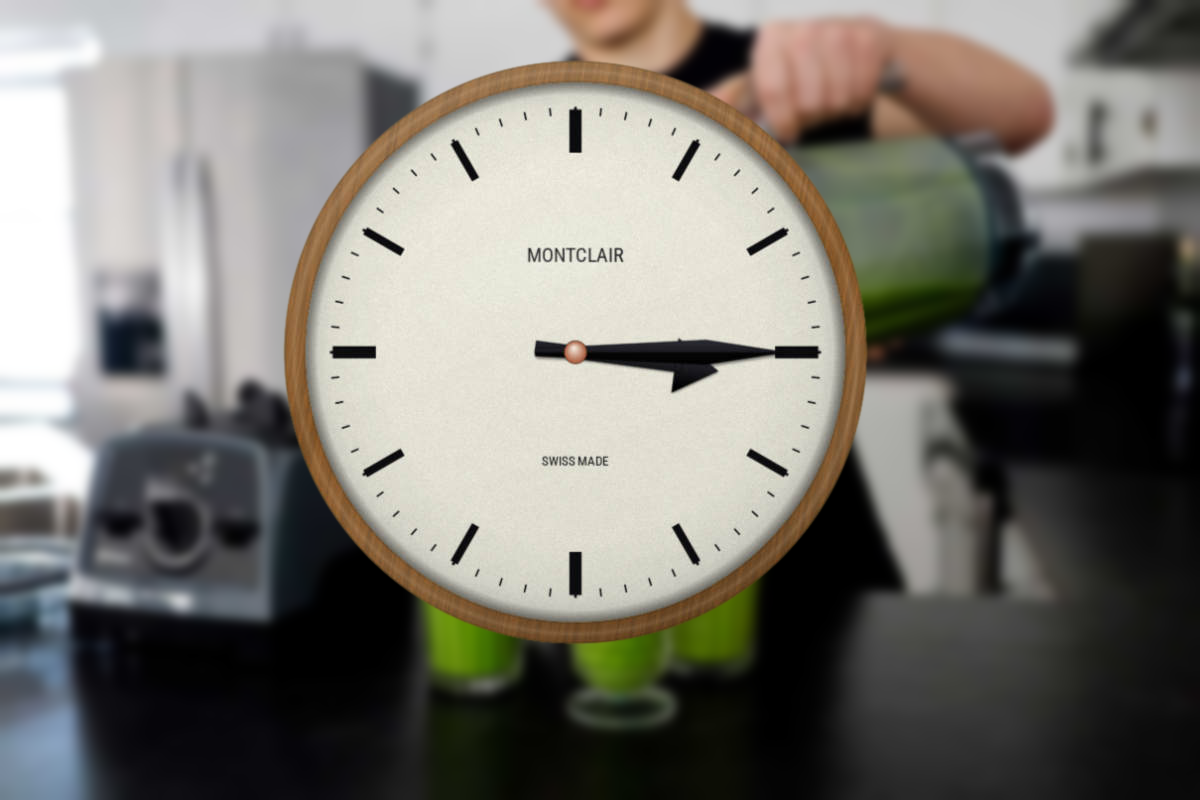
3:15
